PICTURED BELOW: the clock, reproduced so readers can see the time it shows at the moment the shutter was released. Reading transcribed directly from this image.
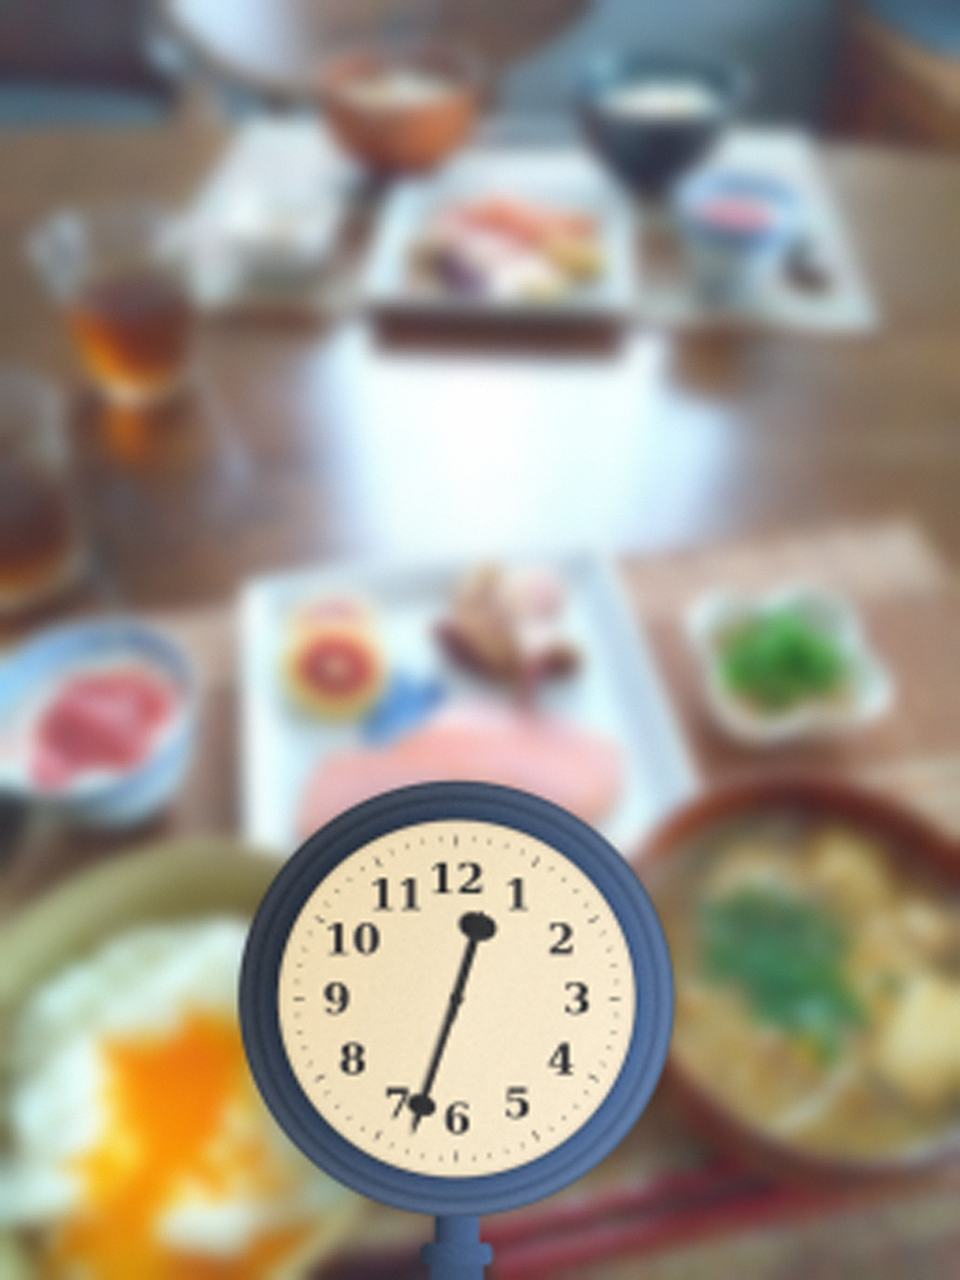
12:33
